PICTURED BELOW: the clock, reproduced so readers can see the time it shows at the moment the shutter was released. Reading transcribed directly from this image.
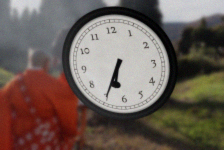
6:35
